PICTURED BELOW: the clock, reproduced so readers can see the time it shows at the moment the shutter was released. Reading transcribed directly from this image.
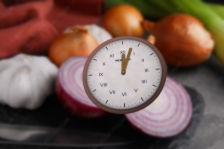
12:03
